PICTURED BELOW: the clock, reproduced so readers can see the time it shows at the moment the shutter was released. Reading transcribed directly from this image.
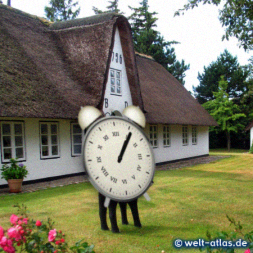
1:06
